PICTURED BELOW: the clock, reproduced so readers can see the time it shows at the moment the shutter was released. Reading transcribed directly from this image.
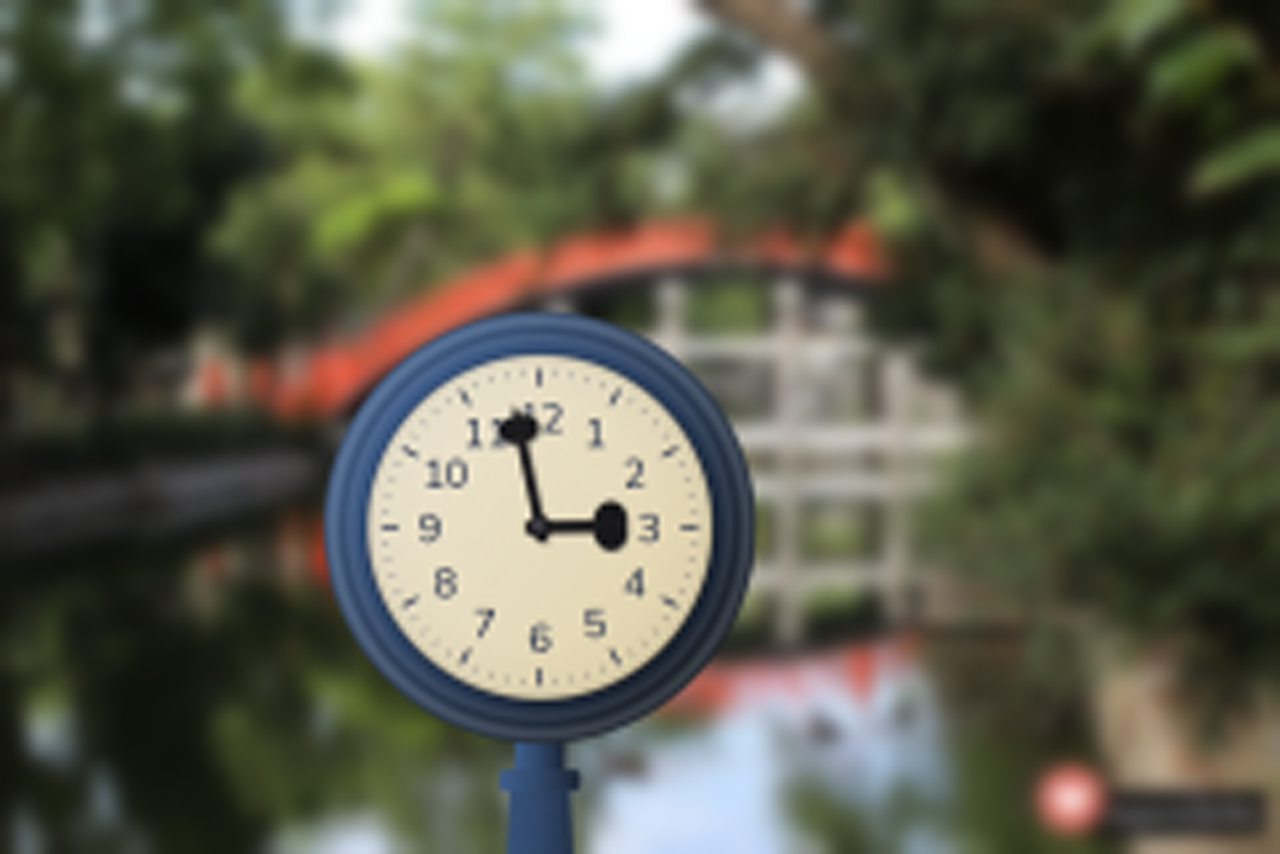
2:58
